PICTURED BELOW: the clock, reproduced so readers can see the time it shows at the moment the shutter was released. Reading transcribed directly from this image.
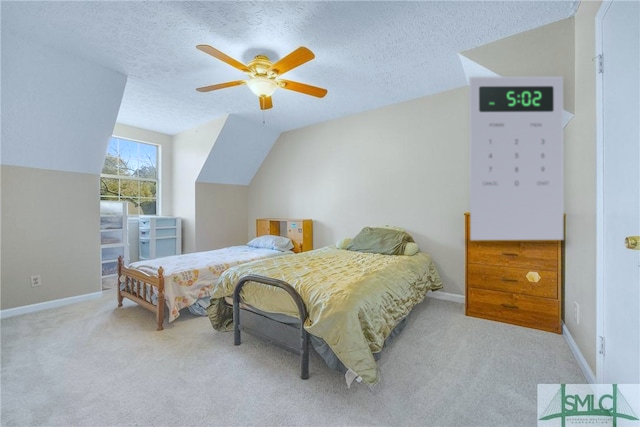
5:02
